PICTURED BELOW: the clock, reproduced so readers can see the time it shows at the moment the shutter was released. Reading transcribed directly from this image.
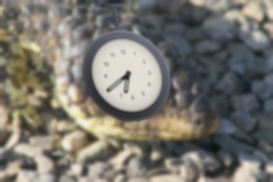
6:40
